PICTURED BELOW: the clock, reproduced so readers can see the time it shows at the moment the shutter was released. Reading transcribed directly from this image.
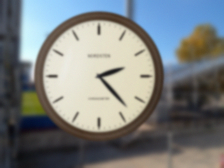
2:23
